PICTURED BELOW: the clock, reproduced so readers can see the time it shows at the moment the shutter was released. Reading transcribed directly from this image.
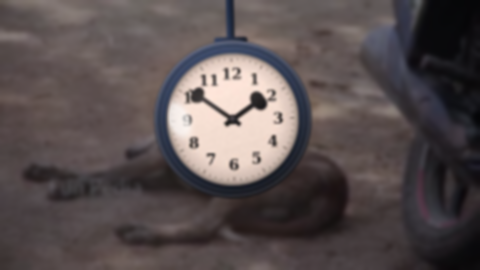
1:51
